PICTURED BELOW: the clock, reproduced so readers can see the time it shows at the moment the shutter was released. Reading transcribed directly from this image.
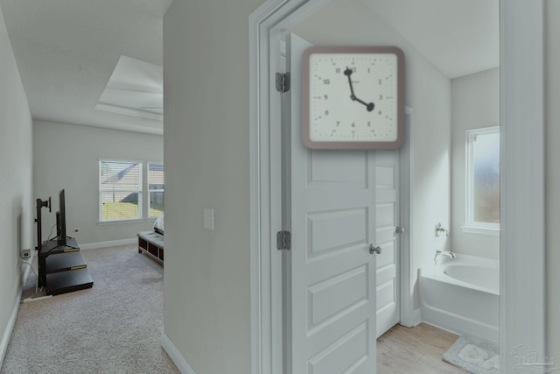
3:58
